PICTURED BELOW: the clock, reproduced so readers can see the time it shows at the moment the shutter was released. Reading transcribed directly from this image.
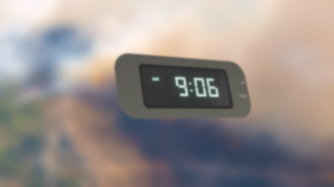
9:06
